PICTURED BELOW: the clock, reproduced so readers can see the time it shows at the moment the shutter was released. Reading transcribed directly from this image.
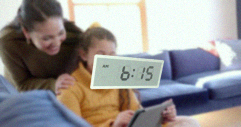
6:15
